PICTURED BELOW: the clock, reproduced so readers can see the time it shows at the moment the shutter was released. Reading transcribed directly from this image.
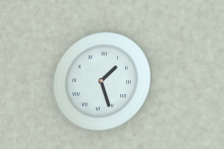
1:26
